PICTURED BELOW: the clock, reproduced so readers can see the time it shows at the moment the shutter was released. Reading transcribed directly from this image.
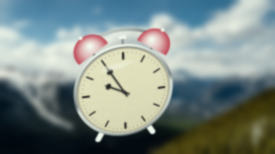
9:55
